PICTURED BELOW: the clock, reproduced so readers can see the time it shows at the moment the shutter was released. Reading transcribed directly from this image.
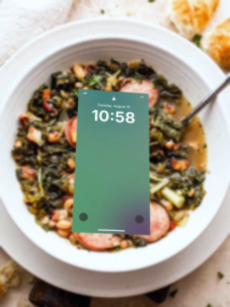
10:58
